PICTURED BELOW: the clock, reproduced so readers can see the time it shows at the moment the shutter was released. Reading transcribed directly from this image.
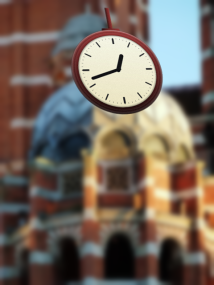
12:42
